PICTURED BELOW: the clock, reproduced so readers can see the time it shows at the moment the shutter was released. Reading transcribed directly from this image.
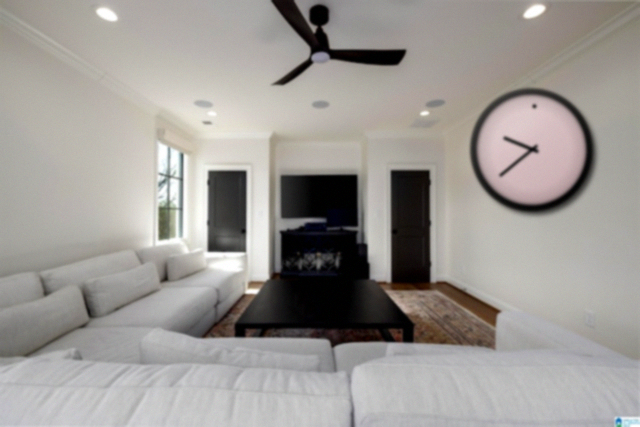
9:38
